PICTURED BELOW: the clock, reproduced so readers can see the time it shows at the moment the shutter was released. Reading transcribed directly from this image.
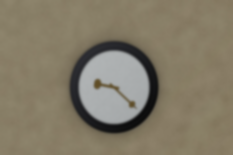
9:22
